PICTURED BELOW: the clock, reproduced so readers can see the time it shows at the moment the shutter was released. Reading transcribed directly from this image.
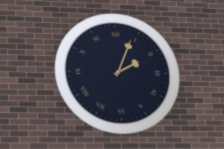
2:04
